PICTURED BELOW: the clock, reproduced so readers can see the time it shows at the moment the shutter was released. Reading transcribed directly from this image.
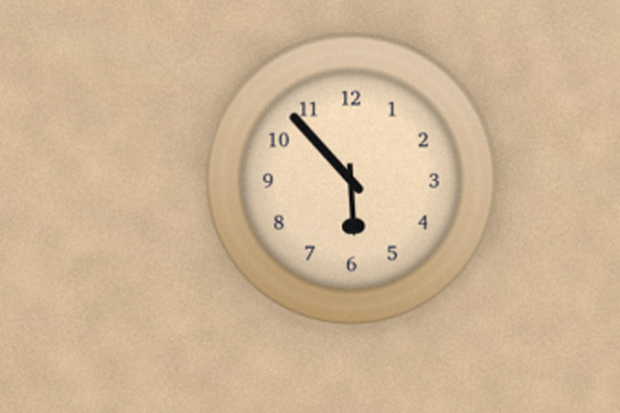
5:53
